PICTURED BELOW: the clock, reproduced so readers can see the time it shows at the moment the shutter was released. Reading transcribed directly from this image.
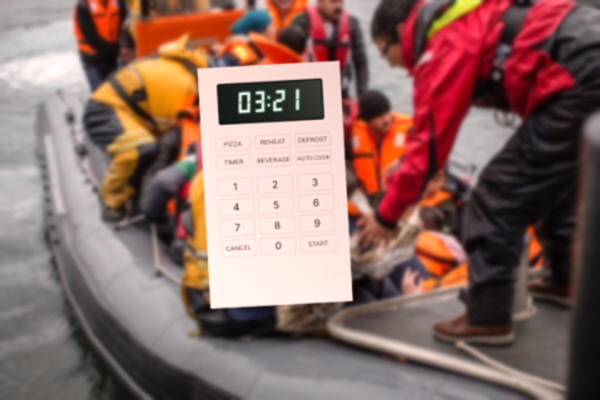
3:21
